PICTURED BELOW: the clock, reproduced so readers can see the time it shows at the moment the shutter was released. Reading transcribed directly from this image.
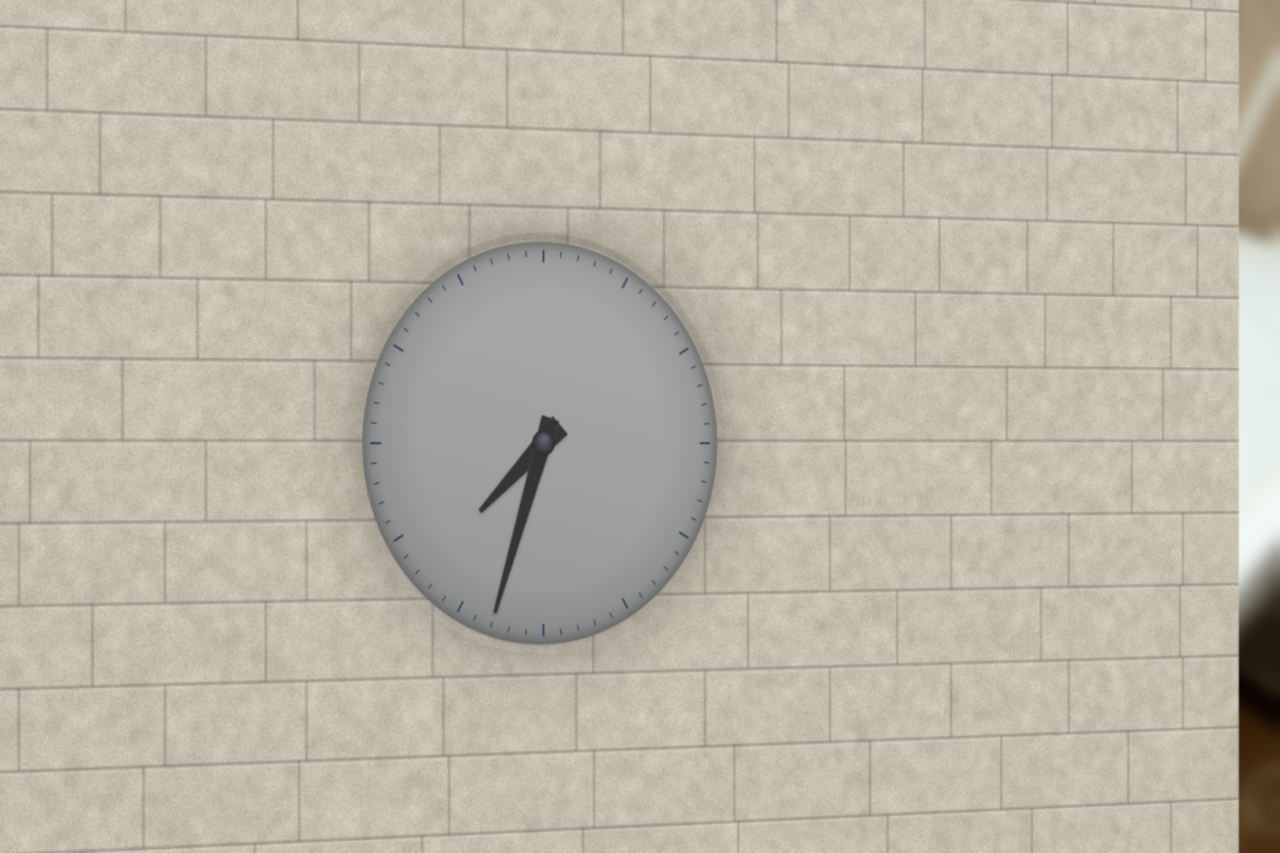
7:33
